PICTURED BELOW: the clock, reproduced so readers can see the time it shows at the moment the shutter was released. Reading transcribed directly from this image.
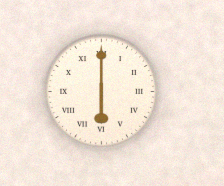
6:00
